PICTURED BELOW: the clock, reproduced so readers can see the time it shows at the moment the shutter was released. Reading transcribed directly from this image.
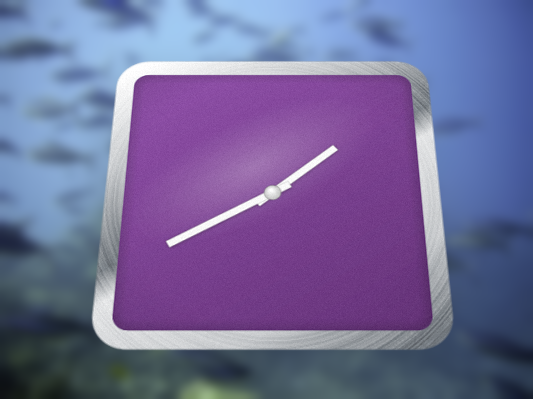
1:40
